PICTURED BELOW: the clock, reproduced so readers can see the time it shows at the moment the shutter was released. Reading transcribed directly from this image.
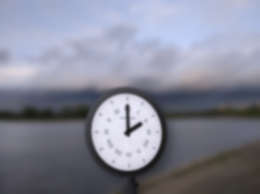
2:00
